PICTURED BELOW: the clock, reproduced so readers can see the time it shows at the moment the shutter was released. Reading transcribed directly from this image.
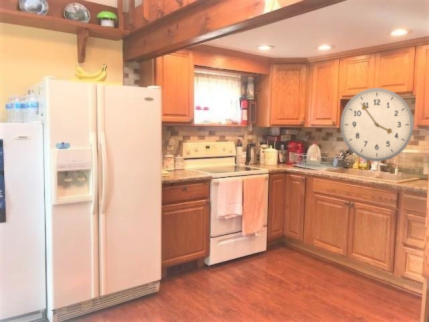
3:54
